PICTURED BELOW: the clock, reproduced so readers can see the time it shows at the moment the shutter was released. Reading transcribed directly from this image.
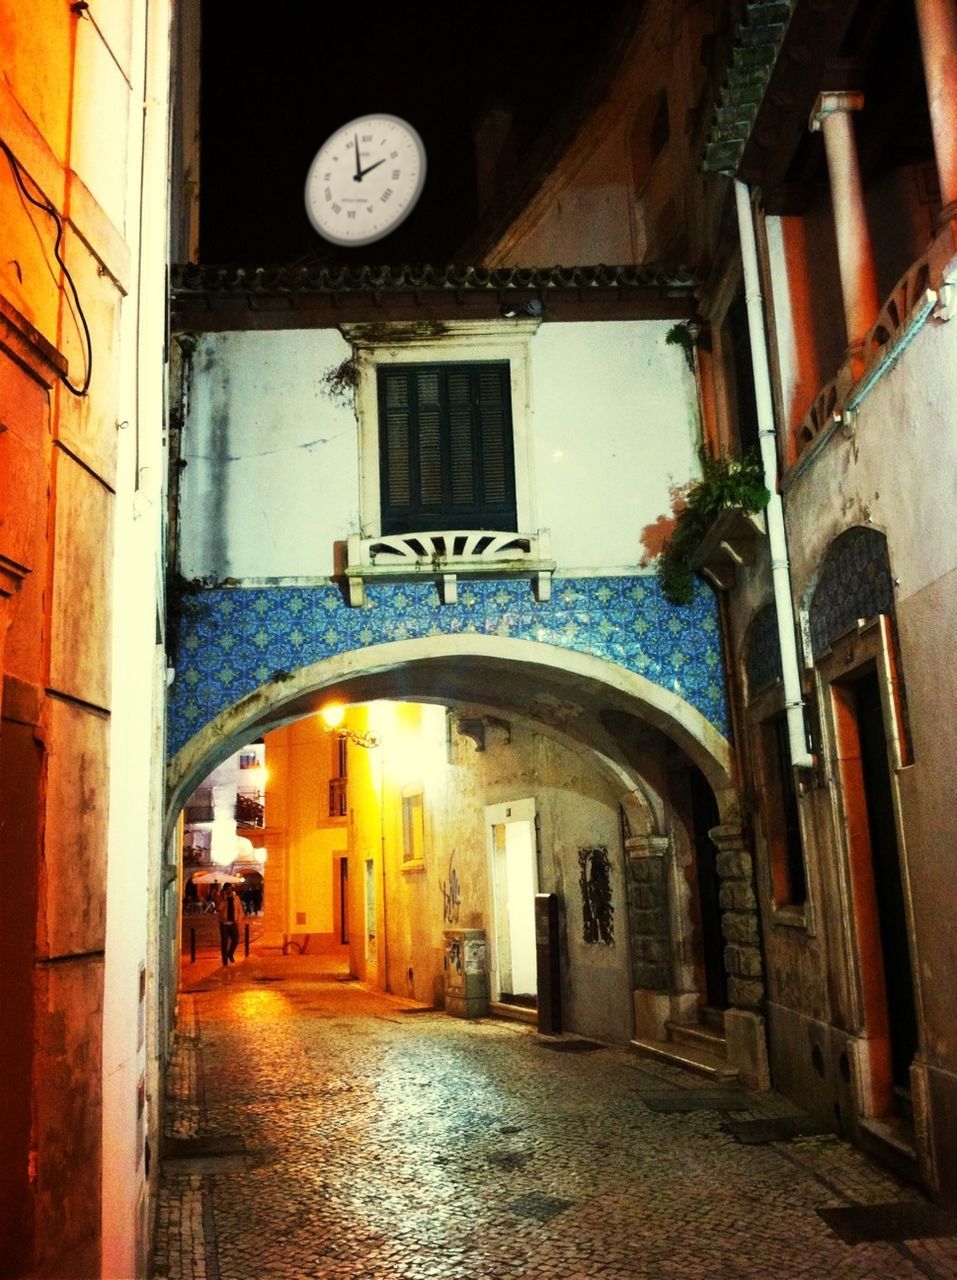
1:57
